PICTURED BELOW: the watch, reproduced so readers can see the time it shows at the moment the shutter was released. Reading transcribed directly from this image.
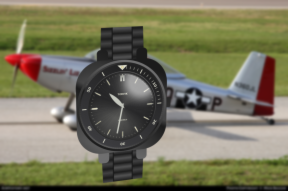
10:32
